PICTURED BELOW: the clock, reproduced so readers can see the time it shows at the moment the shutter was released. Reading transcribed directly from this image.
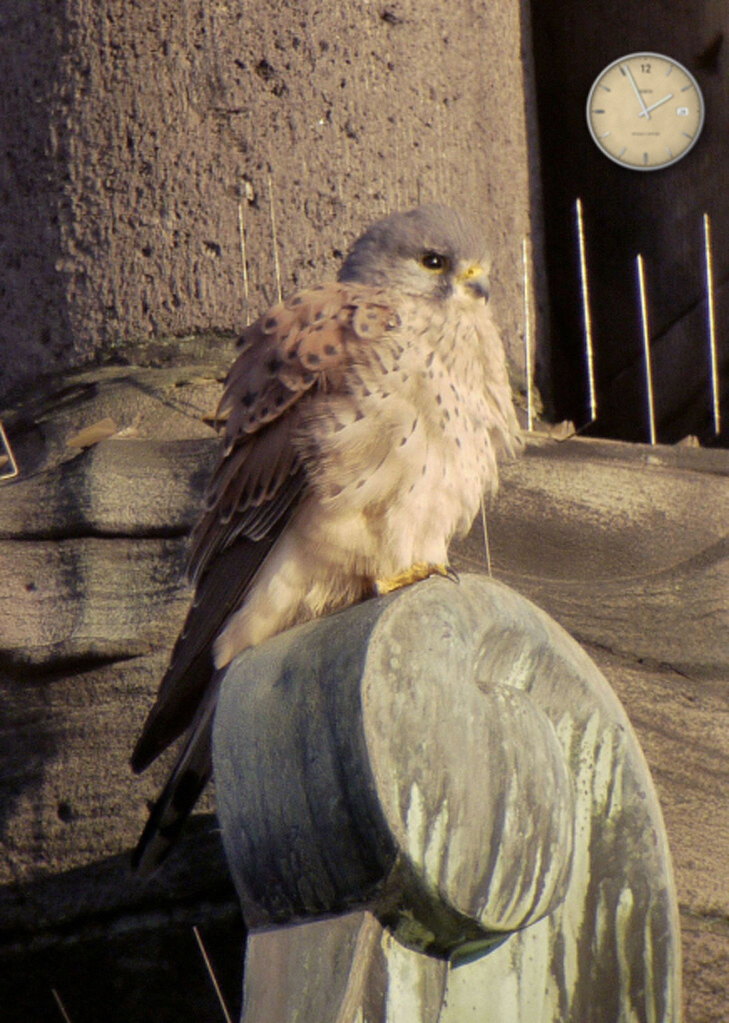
1:56
